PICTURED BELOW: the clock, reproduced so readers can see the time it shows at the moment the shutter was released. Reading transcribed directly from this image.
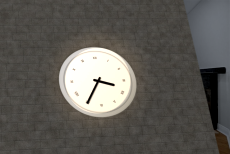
3:35
